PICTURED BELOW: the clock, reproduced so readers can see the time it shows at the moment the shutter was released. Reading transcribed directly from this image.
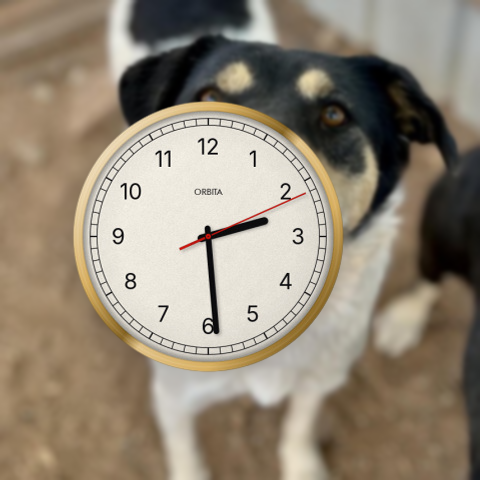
2:29:11
